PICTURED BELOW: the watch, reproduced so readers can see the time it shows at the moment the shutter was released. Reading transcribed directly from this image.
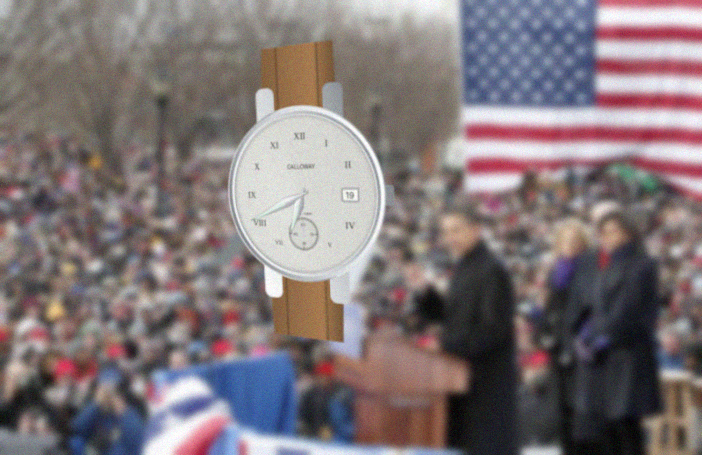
6:41
